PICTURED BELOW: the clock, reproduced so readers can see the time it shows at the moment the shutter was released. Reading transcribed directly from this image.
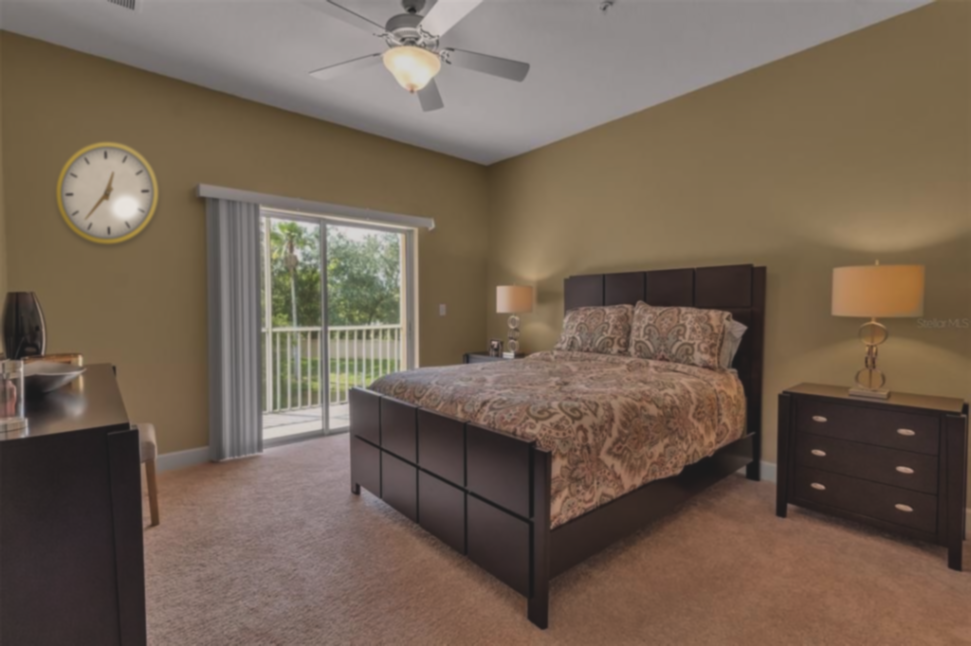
12:37
